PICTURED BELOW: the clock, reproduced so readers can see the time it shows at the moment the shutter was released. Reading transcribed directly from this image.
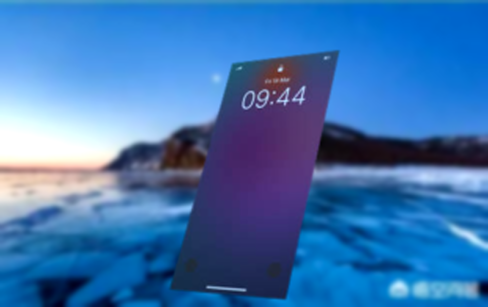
9:44
